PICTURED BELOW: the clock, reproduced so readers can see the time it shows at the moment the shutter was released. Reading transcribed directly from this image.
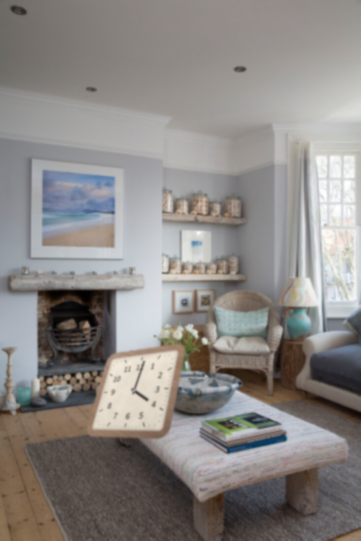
4:01
